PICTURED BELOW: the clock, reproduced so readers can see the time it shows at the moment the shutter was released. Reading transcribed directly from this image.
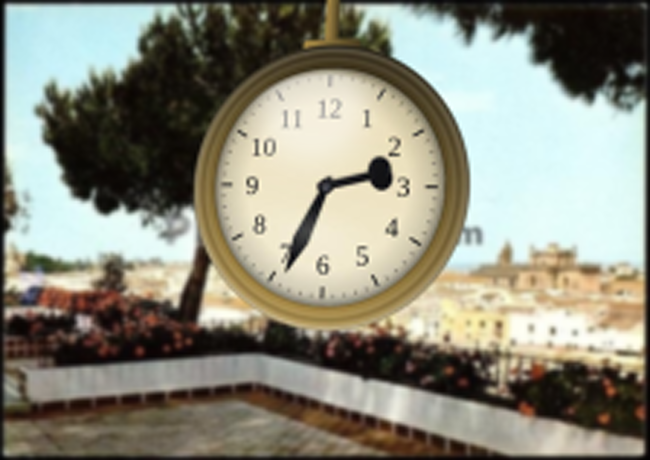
2:34
